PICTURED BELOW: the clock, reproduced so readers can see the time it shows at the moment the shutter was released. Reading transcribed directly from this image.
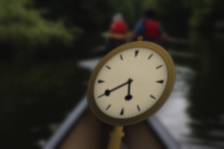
5:40
